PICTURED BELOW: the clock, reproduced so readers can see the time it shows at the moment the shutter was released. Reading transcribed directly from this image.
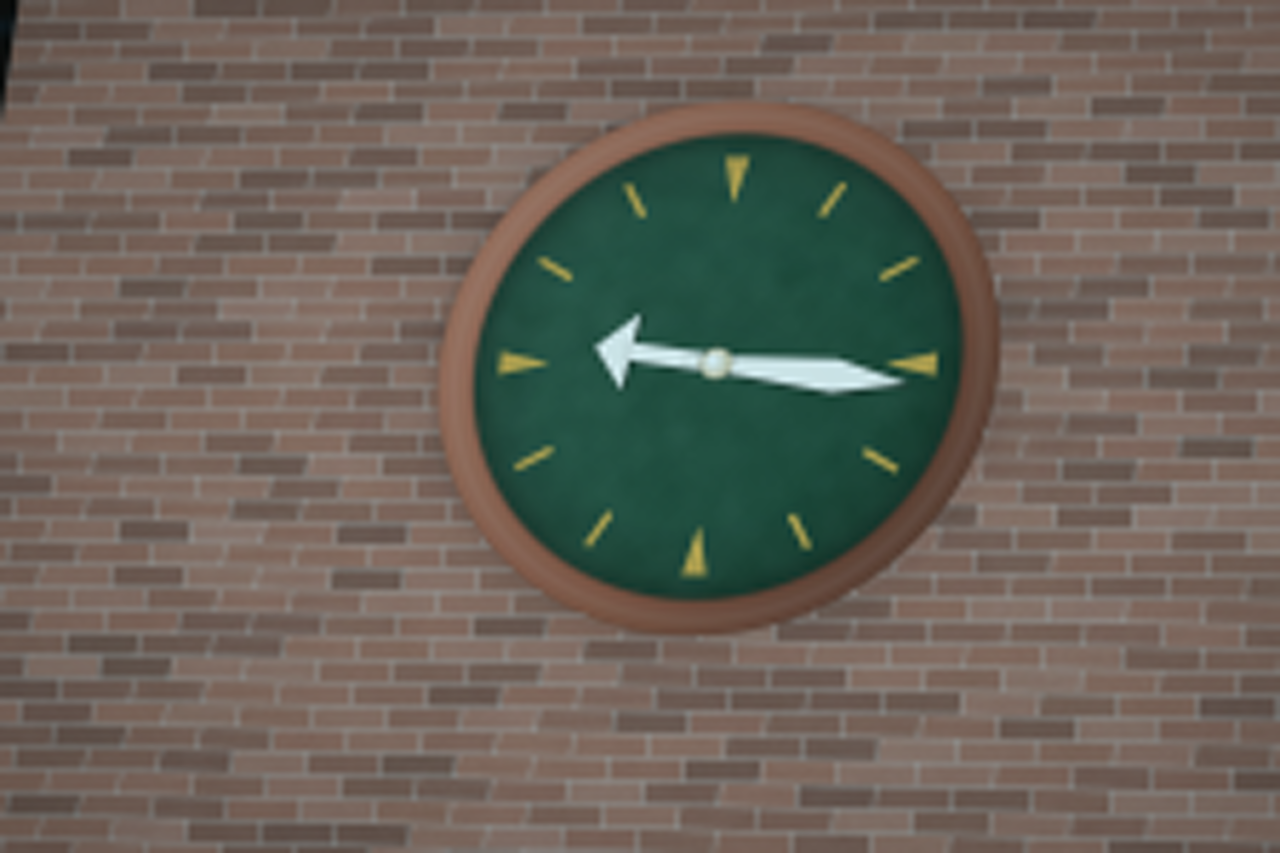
9:16
